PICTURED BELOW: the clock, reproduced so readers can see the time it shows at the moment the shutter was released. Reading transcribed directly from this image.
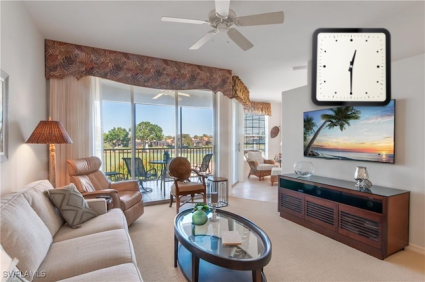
12:30
